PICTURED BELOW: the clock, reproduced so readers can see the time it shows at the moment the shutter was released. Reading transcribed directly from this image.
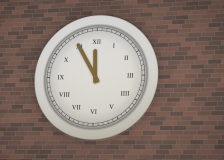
11:55
